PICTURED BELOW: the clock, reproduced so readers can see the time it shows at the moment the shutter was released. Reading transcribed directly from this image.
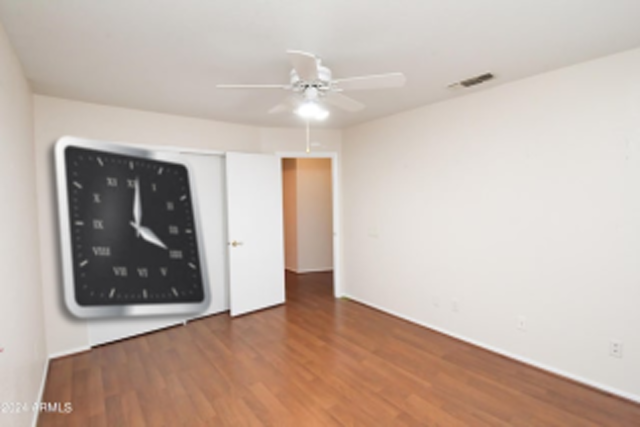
4:01
